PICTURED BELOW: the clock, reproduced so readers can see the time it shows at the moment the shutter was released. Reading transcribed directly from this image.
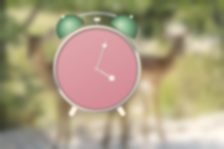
4:03
